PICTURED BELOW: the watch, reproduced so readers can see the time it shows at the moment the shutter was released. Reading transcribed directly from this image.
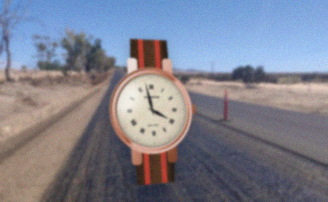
3:58
